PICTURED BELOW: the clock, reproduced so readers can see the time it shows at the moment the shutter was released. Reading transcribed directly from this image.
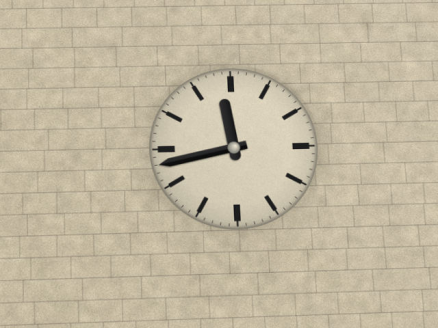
11:43
